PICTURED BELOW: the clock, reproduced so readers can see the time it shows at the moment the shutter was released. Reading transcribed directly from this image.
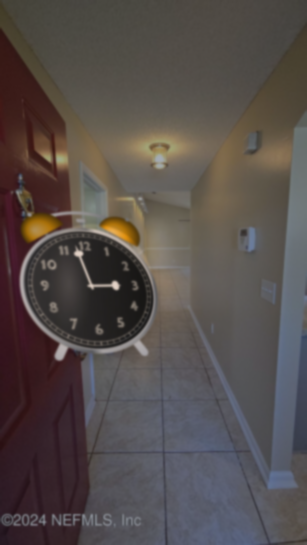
2:58
